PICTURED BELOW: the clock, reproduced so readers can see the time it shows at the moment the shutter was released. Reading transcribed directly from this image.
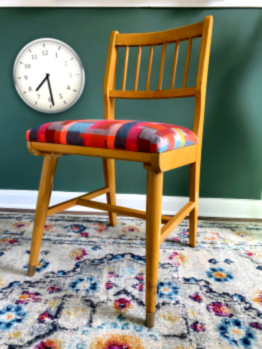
7:29
